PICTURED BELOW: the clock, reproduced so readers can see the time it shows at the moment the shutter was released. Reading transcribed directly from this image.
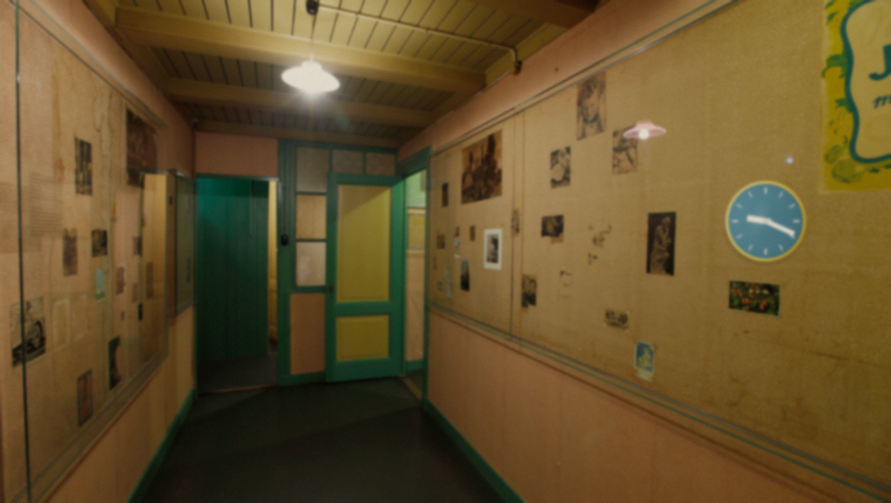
9:19
